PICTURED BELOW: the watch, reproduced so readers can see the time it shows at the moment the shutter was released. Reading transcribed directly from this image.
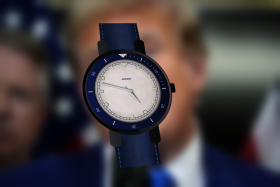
4:48
